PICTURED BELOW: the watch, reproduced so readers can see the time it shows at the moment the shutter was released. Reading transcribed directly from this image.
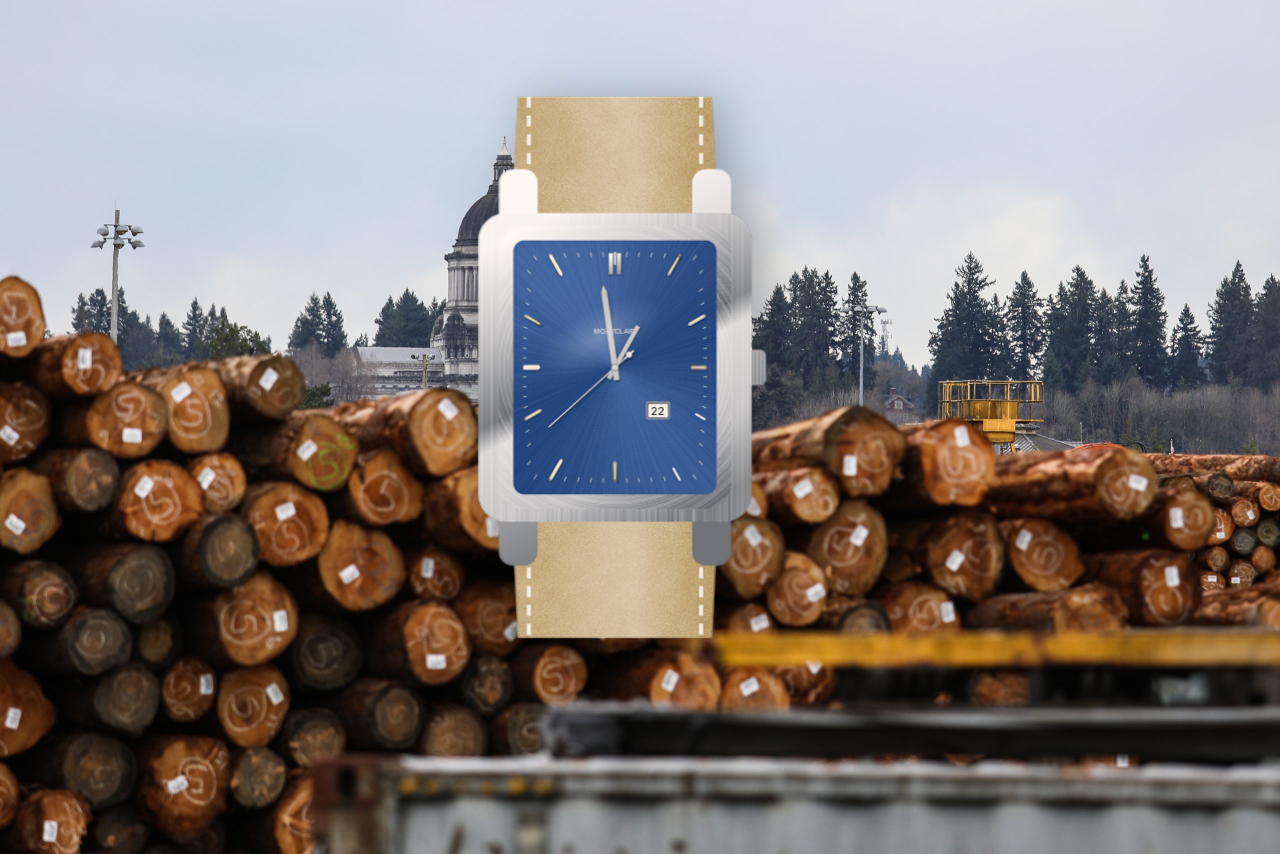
12:58:38
